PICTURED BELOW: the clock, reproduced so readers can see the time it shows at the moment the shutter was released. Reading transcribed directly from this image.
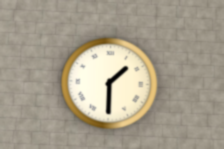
1:30
